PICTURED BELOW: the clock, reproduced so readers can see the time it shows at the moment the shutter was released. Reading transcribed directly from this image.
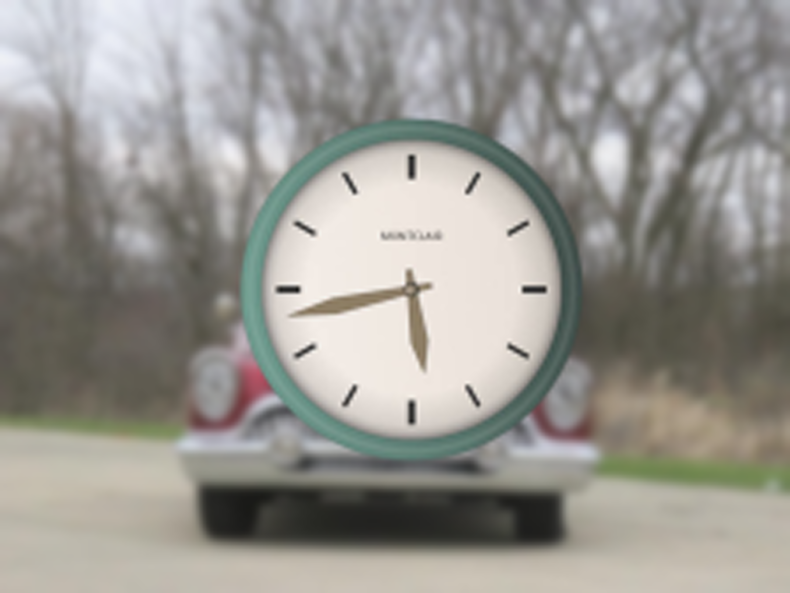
5:43
